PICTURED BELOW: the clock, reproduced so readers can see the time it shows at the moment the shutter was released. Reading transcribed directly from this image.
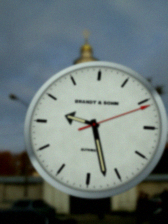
9:27:11
